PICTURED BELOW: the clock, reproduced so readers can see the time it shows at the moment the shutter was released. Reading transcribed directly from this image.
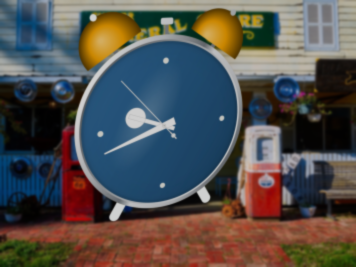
9:41:53
